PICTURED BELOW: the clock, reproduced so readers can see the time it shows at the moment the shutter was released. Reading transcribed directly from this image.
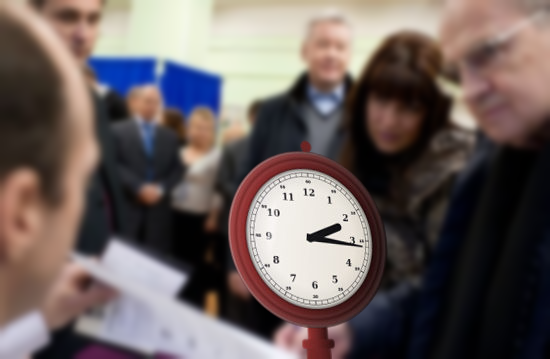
2:16
